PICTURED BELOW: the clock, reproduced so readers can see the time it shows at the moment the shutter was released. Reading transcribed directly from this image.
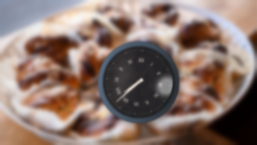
7:37
